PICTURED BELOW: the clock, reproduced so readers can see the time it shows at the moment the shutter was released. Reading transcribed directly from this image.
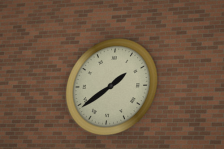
1:39
